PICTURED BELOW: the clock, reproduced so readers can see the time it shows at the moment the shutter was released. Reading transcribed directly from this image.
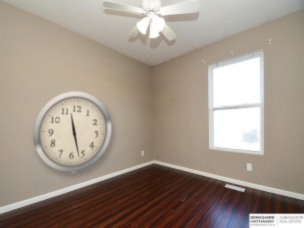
11:27
